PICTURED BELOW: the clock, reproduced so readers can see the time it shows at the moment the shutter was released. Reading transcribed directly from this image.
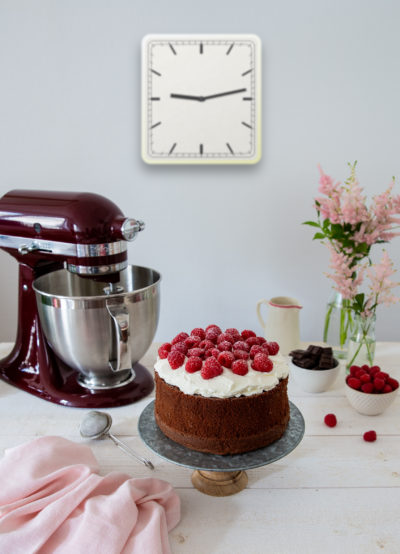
9:13
